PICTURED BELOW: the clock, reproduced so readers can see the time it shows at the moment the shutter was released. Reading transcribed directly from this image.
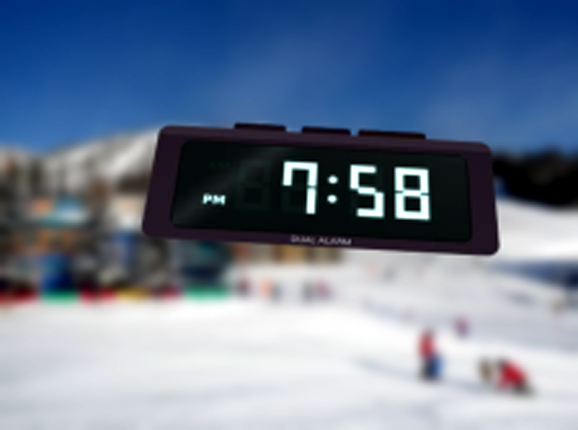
7:58
